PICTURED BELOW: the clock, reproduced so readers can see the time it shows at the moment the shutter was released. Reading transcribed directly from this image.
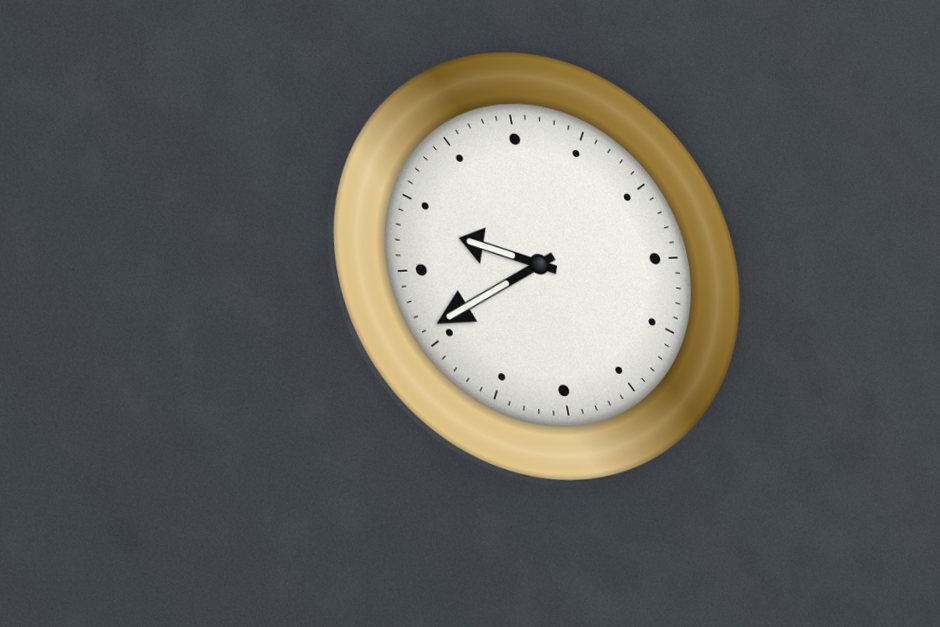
9:41
